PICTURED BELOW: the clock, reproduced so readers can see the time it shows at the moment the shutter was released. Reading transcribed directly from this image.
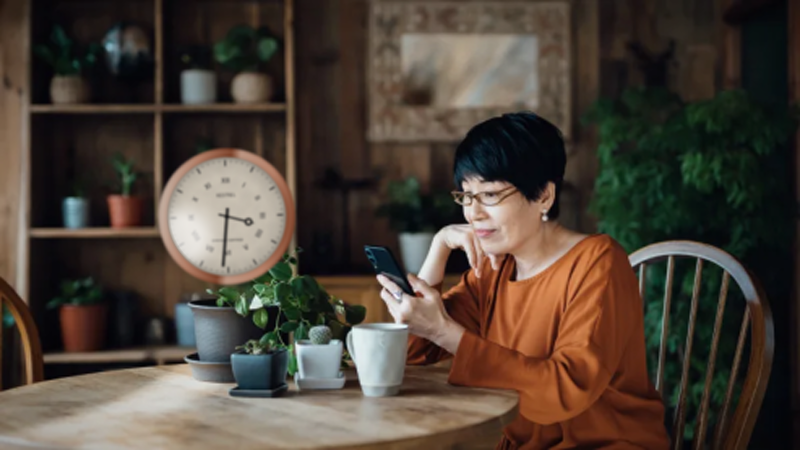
3:31
